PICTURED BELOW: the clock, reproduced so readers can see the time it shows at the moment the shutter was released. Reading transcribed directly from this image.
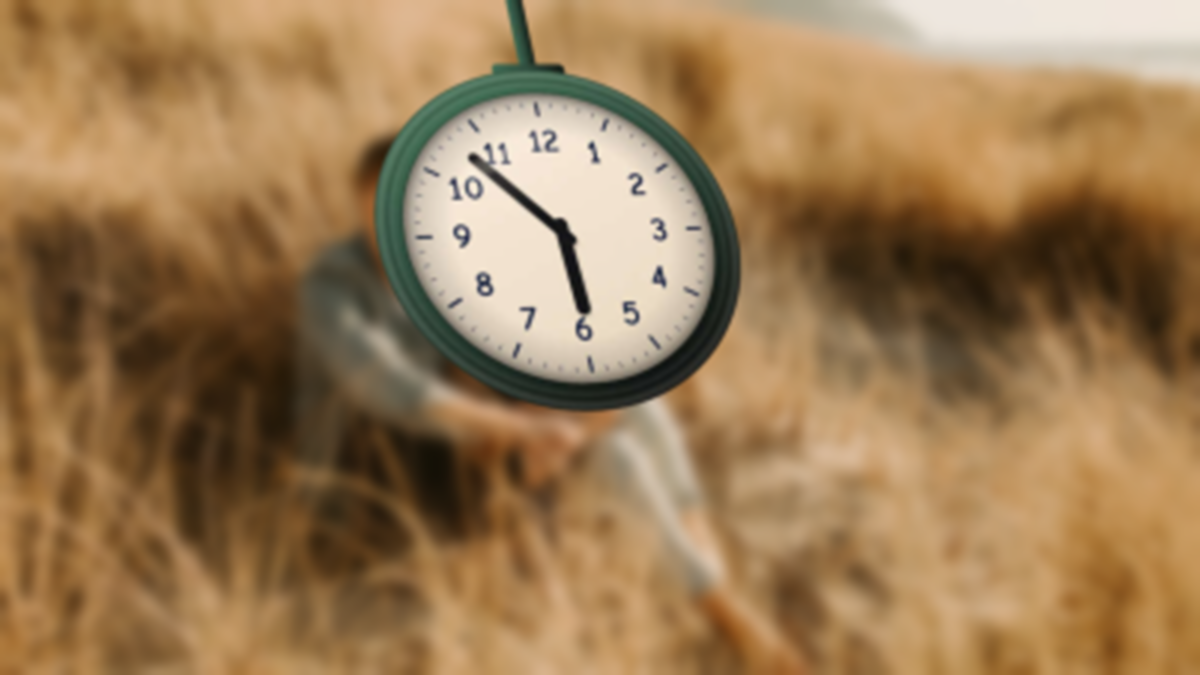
5:53
